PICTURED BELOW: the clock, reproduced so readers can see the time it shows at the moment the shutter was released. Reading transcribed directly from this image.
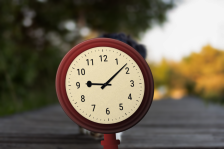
9:08
